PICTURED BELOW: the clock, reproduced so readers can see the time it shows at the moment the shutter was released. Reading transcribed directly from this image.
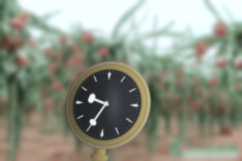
9:35
